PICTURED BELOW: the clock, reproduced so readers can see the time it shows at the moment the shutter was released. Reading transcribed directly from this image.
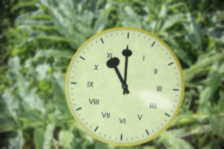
11:00
